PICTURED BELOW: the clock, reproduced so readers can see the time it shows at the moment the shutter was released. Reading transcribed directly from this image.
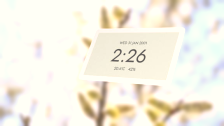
2:26
